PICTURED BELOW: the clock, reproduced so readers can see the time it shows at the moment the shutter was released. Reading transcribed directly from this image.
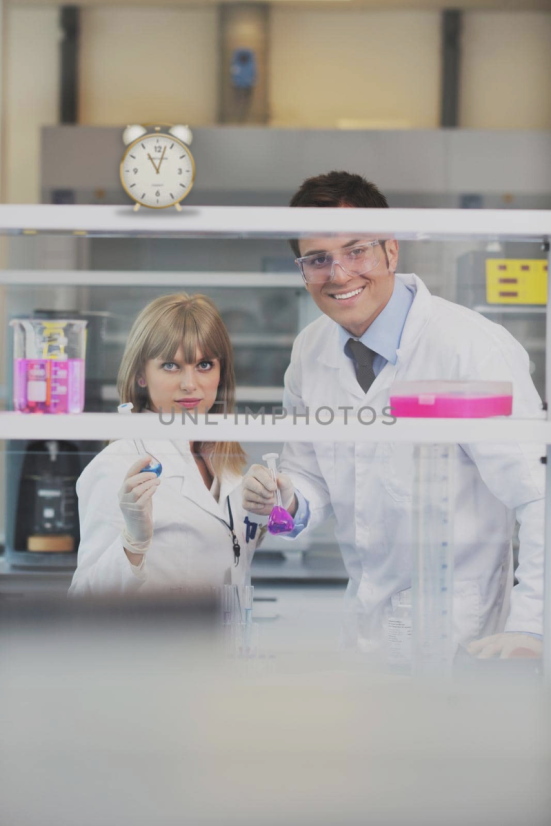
11:03
